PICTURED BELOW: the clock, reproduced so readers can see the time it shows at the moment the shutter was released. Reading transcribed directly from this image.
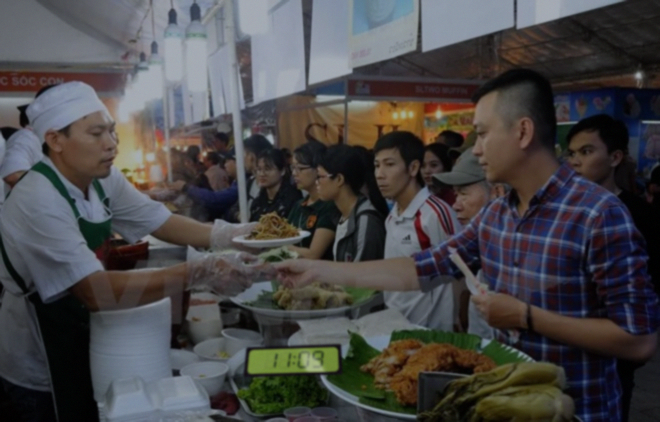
11:09
